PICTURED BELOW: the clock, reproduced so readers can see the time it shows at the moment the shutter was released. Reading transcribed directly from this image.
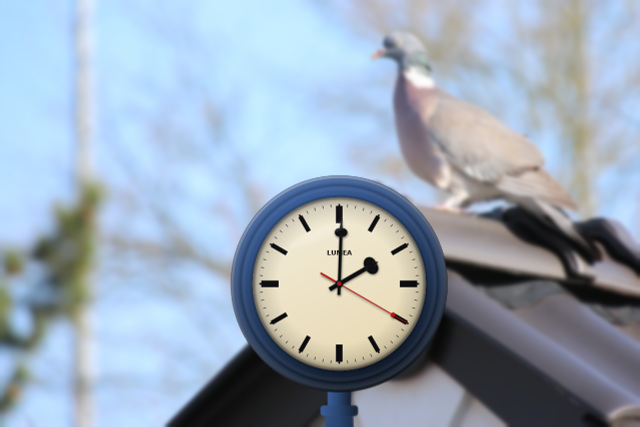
2:00:20
